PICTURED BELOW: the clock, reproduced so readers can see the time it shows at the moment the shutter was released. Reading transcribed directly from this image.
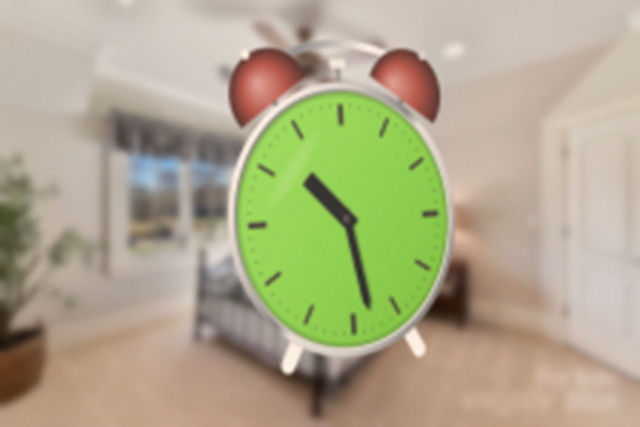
10:28
